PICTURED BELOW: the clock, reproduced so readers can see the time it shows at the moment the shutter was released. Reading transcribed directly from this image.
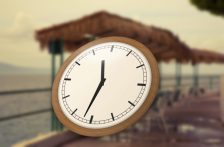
11:32
